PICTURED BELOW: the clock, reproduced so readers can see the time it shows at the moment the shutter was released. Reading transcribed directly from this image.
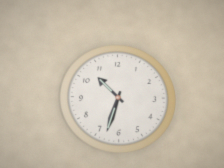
10:33
